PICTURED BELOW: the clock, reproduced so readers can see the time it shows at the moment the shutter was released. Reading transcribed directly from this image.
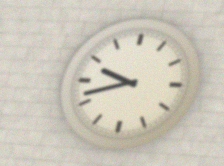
9:42
